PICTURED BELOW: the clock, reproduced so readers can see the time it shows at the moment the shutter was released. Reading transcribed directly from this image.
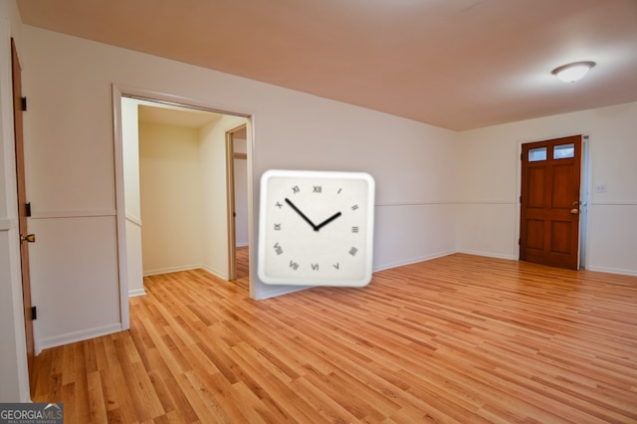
1:52
